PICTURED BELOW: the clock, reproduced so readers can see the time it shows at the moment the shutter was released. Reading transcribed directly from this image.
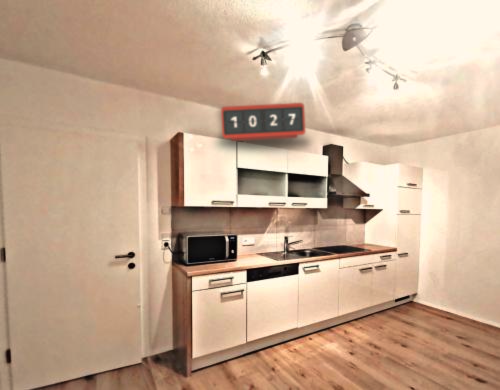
10:27
